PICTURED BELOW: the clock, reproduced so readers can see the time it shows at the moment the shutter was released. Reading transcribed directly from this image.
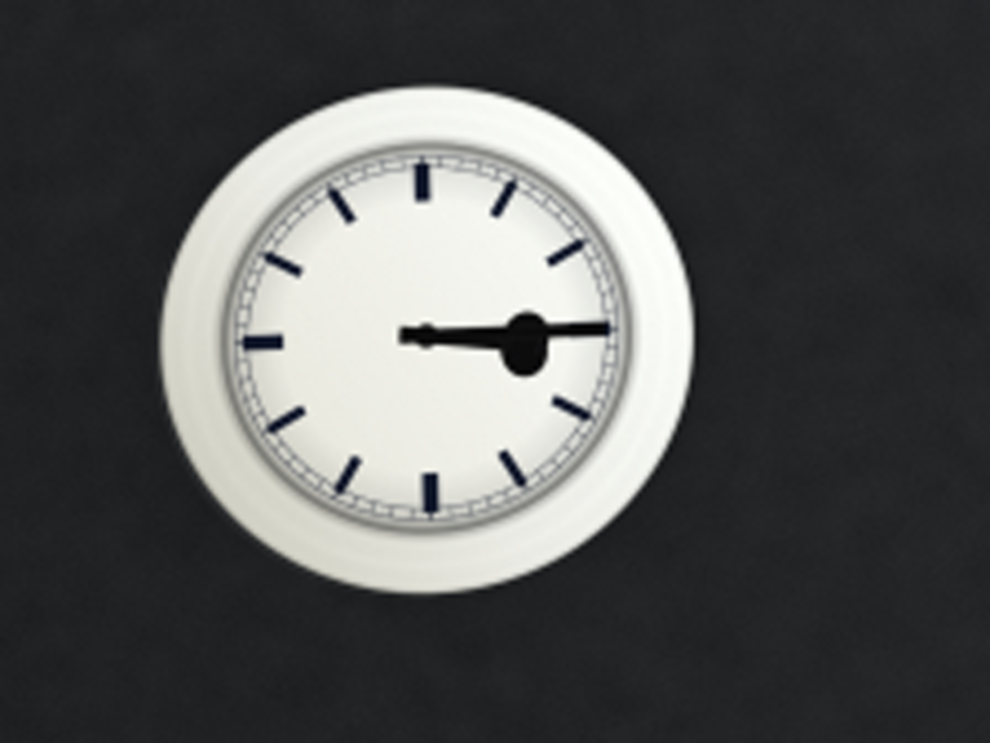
3:15
